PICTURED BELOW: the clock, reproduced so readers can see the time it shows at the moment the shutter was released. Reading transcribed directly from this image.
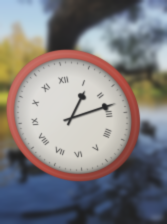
1:13
